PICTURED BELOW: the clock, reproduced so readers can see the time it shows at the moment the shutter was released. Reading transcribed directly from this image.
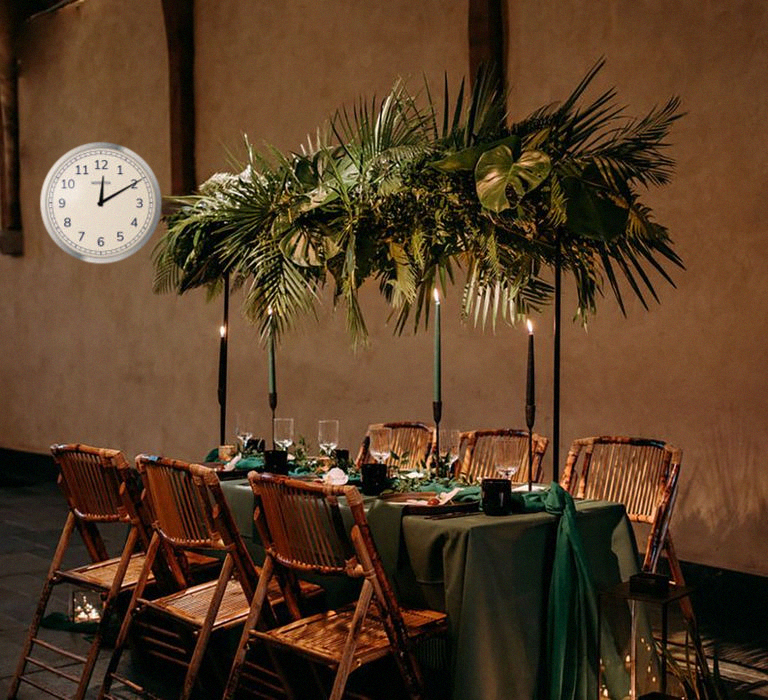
12:10
